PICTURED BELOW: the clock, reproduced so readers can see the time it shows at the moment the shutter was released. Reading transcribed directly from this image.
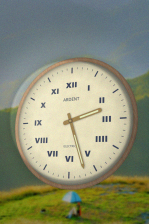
2:27
